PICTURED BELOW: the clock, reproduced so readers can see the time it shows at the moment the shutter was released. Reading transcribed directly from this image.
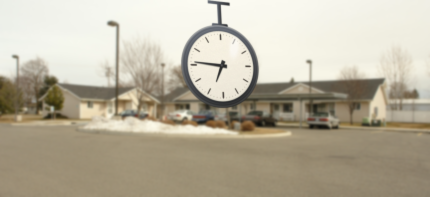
6:46
